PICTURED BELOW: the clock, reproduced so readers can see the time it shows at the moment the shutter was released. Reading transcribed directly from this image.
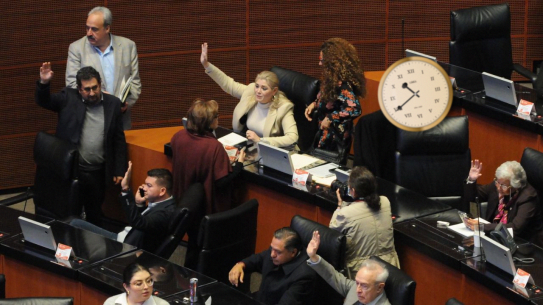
10:40
